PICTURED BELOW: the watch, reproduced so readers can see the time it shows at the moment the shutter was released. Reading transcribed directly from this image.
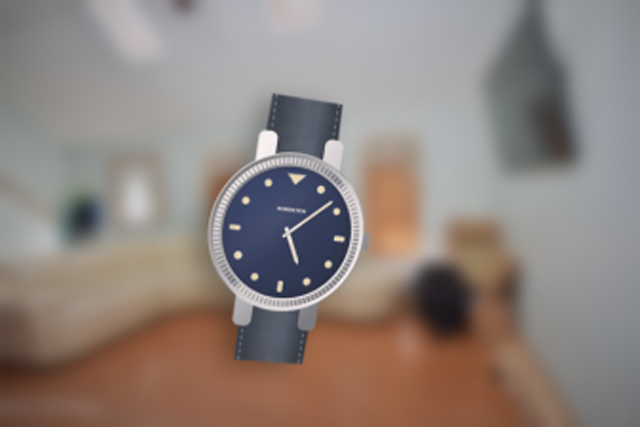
5:08
